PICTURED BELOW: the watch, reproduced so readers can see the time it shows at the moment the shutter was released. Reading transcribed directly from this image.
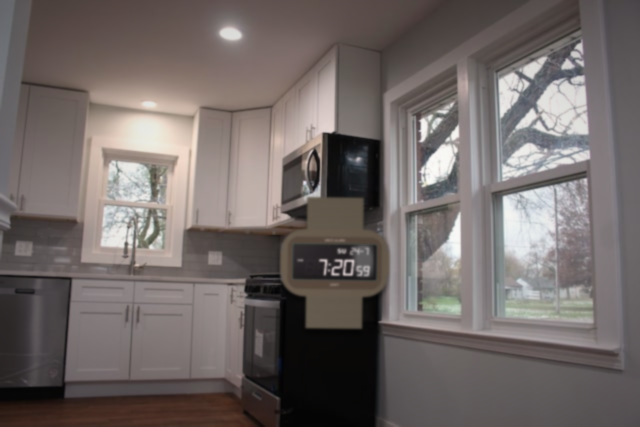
7:20
